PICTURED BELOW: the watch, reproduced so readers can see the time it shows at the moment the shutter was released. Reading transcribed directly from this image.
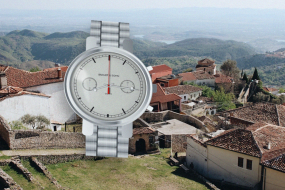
8:16
